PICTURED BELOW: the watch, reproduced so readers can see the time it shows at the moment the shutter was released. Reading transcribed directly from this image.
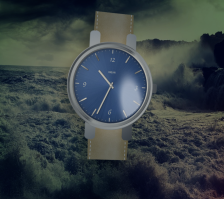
10:34
